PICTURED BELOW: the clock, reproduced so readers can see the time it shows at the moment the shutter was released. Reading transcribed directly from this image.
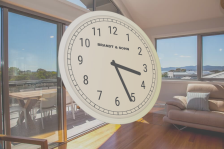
3:26
